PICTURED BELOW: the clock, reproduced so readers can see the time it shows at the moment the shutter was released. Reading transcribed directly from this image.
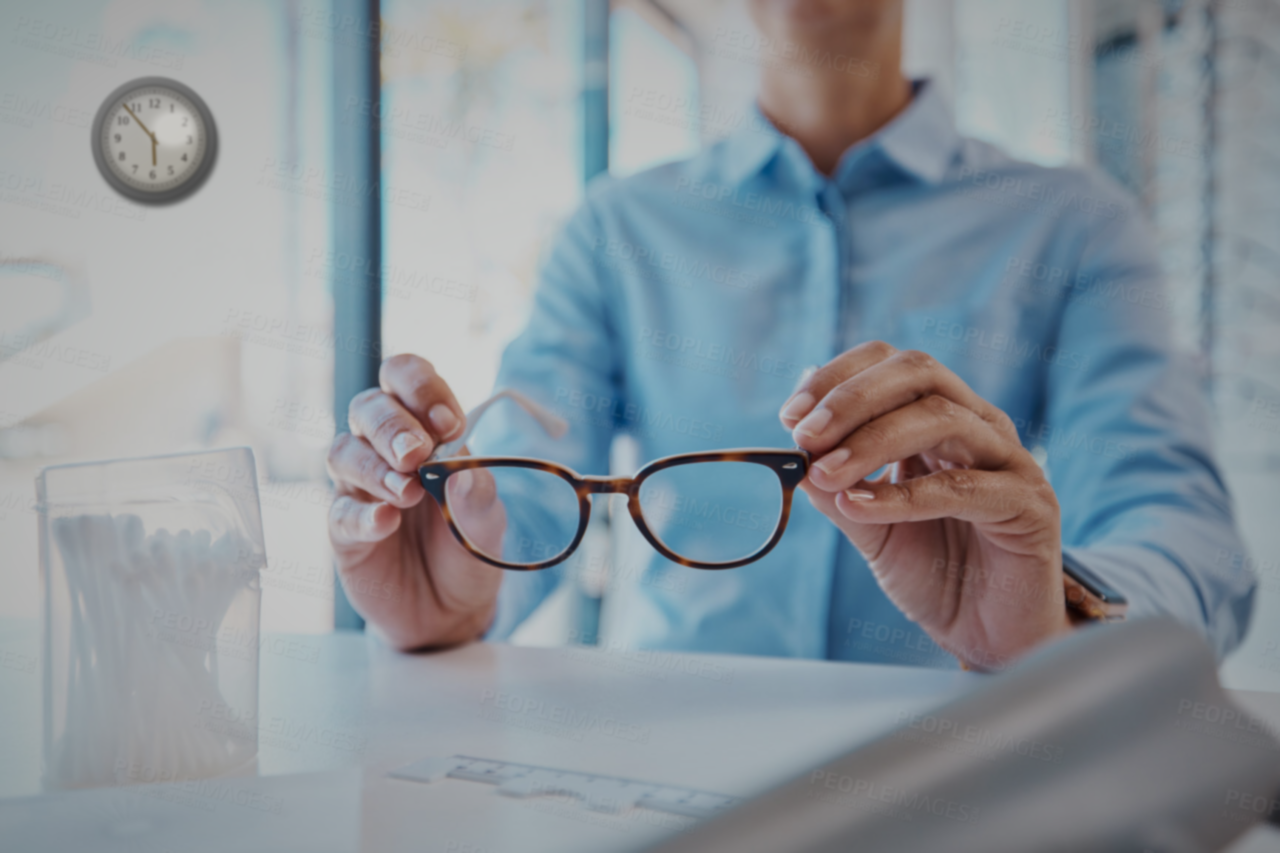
5:53
